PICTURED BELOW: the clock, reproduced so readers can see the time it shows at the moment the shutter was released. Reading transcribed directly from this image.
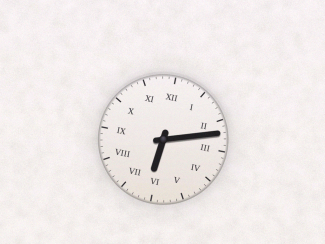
6:12
